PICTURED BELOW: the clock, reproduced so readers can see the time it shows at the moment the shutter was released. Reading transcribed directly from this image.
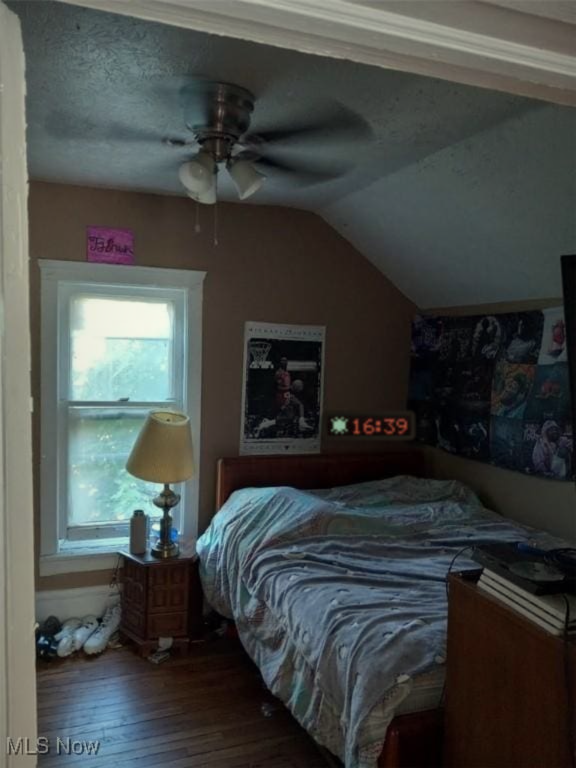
16:39
